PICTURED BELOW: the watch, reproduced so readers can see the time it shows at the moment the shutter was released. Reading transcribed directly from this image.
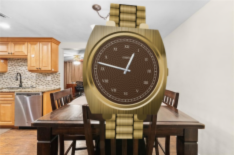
12:47
